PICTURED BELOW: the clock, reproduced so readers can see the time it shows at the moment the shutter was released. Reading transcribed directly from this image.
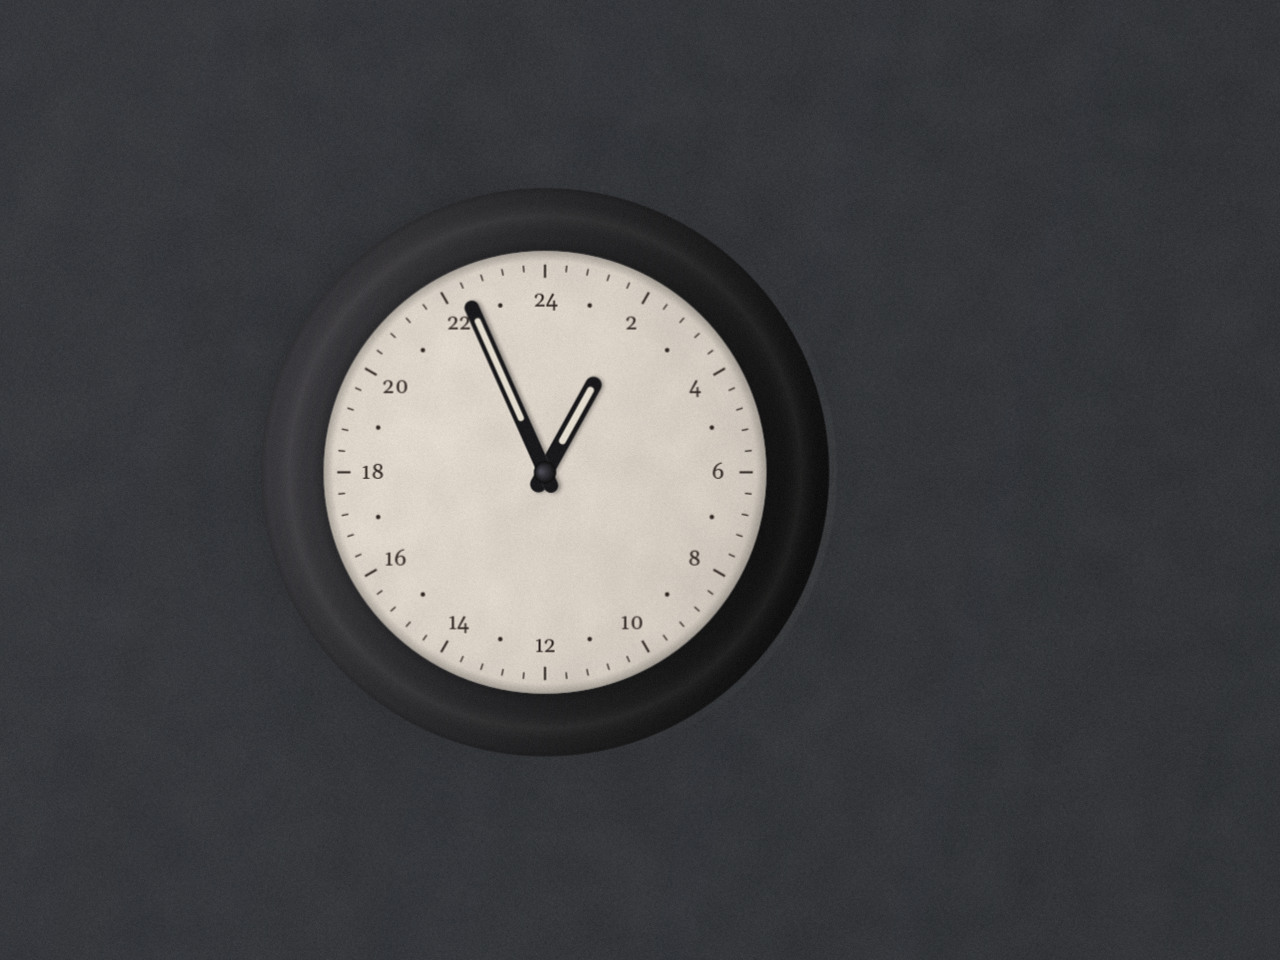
1:56
